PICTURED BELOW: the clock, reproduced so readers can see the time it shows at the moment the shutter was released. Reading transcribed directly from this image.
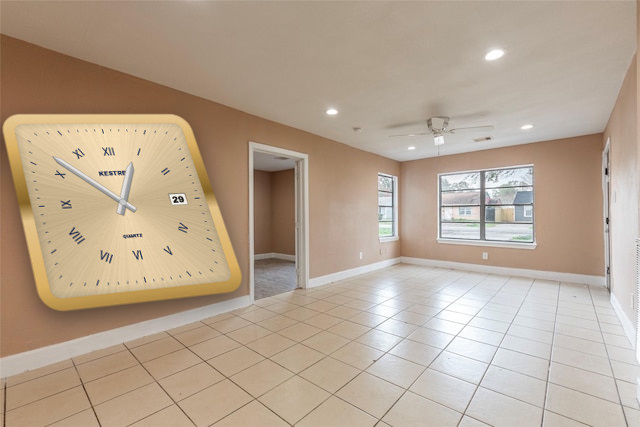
12:52
